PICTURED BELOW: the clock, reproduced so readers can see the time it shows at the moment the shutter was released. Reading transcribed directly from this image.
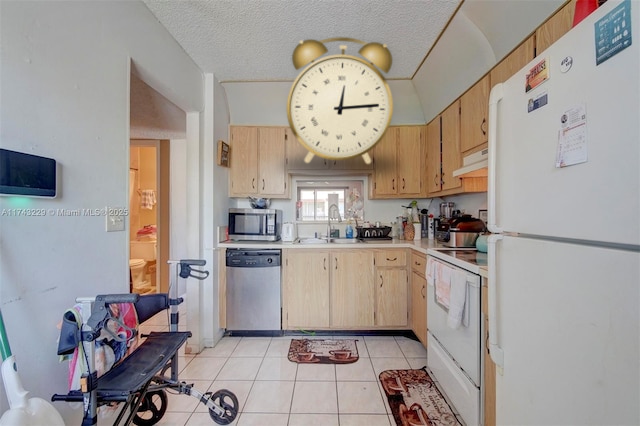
12:14
